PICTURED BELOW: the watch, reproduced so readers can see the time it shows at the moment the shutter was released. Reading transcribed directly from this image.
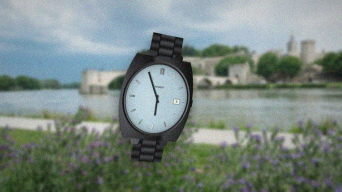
5:55
